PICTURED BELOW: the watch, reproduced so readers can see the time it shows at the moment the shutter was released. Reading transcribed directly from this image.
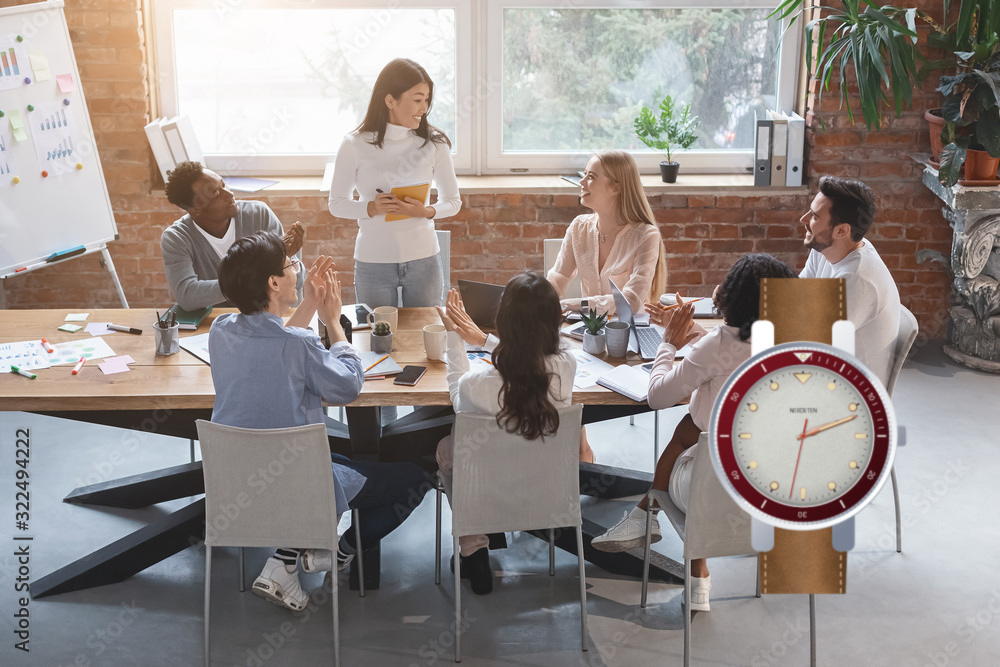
2:11:32
